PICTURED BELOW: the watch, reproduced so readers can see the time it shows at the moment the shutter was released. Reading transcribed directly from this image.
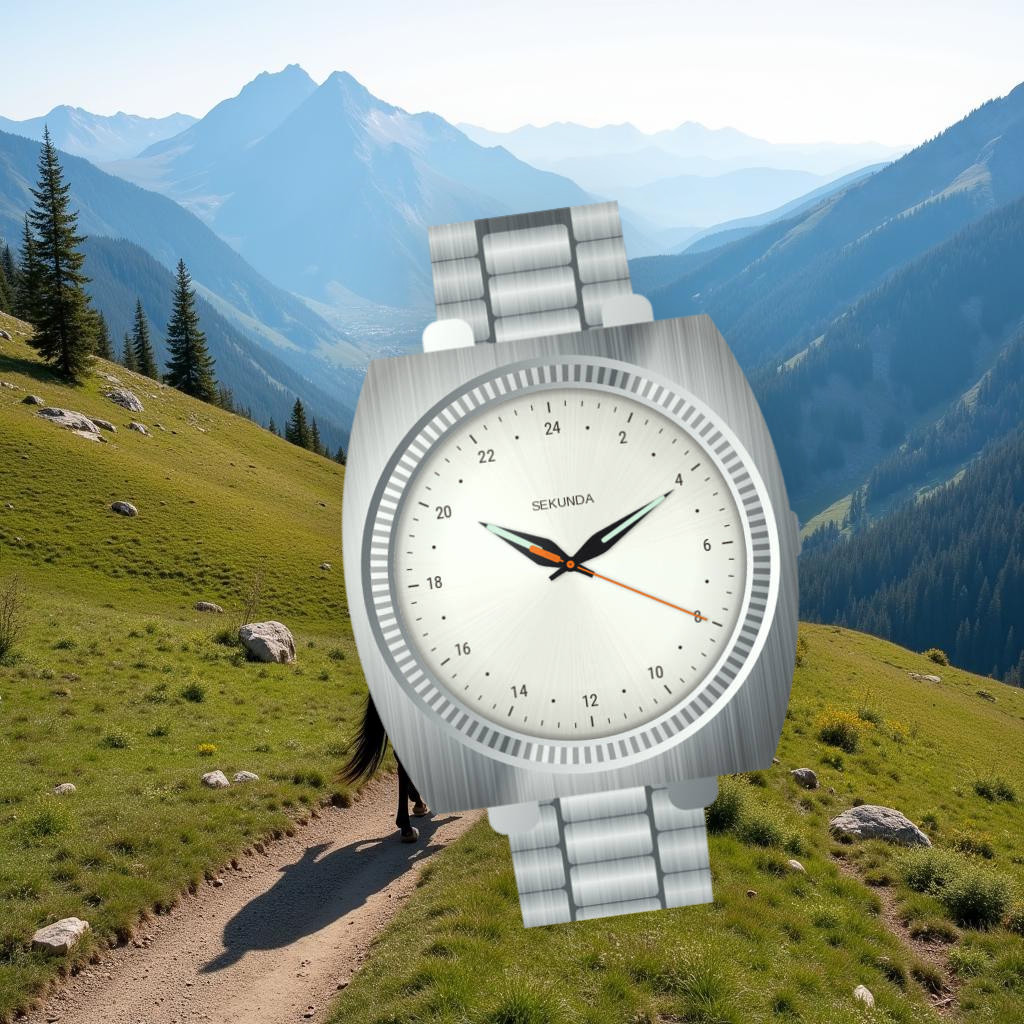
20:10:20
